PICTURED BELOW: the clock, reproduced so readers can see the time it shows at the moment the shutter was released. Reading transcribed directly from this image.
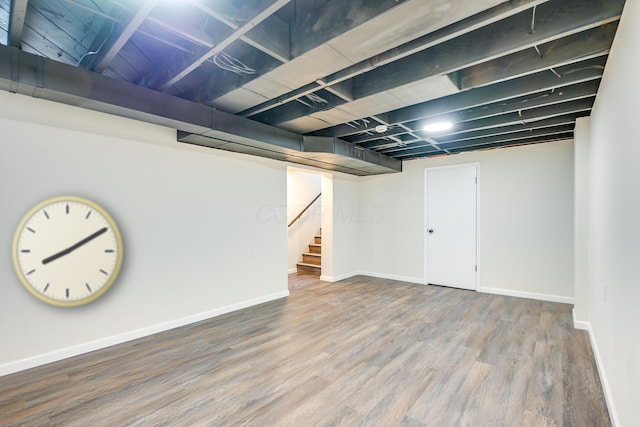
8:10
